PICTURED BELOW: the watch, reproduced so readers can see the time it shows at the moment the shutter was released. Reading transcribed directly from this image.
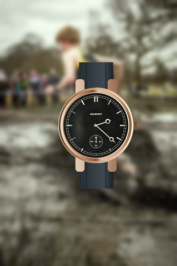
2:22
